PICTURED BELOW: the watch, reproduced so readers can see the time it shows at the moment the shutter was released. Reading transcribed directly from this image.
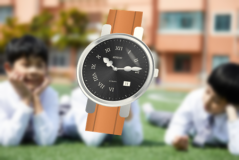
10:14
